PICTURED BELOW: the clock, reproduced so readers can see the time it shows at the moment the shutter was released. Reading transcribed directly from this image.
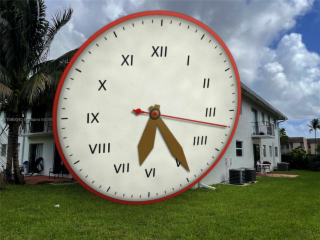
6:24:17
